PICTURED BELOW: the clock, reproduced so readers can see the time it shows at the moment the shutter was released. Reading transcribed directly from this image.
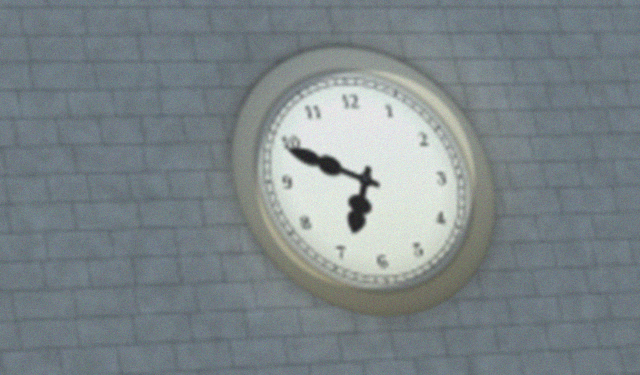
6:49
